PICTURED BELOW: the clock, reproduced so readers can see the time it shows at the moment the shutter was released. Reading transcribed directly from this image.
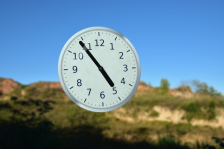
4:54
